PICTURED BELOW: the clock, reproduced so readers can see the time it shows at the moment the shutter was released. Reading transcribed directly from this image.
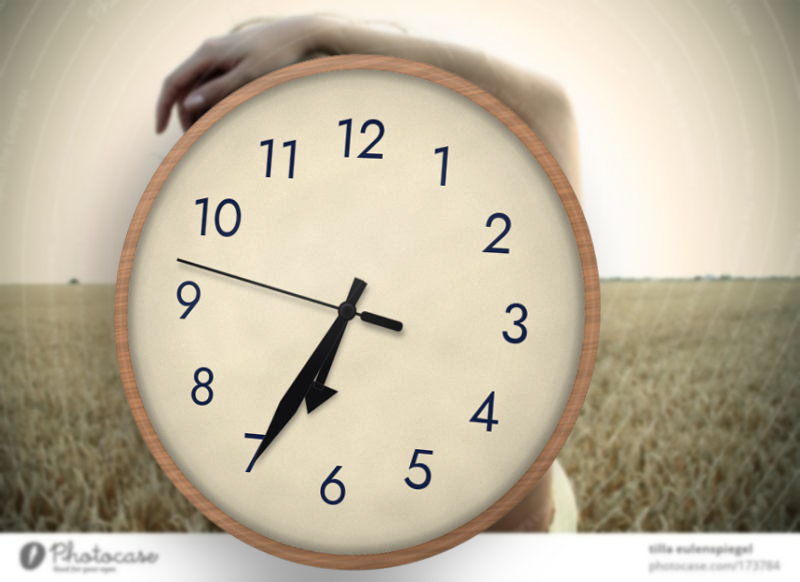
6:34:47
